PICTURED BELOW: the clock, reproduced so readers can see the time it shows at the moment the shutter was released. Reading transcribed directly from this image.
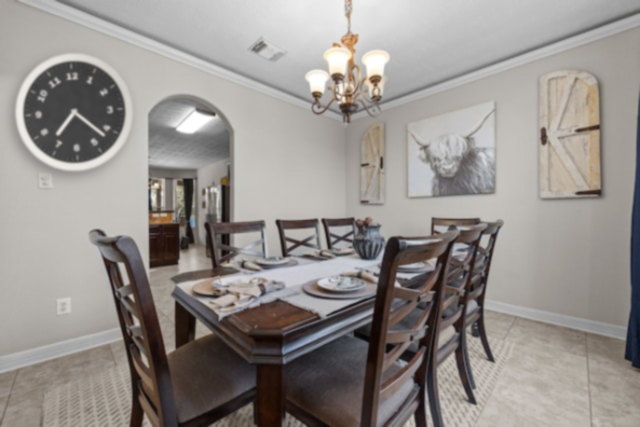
7:22
